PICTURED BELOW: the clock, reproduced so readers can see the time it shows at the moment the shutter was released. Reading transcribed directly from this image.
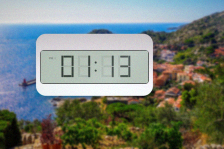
1:13
